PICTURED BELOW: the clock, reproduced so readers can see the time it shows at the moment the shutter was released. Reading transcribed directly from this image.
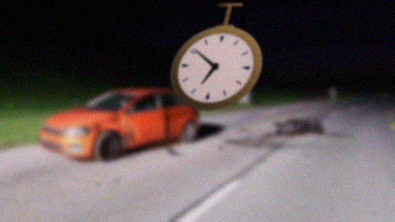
6:51
